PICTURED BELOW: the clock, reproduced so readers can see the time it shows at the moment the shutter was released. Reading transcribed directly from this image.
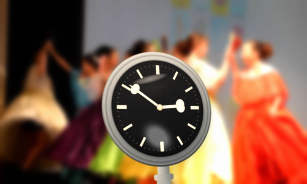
2:51
